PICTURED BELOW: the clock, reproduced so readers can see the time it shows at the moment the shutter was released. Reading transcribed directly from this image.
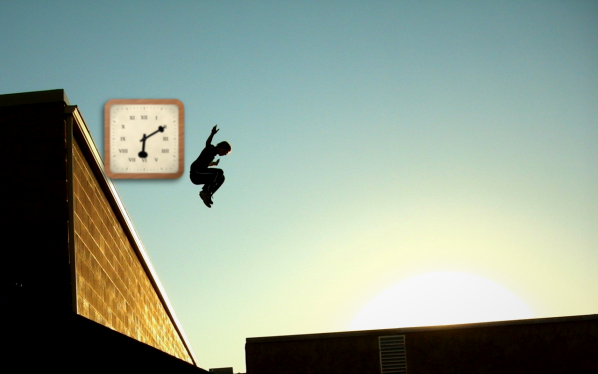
6:10
